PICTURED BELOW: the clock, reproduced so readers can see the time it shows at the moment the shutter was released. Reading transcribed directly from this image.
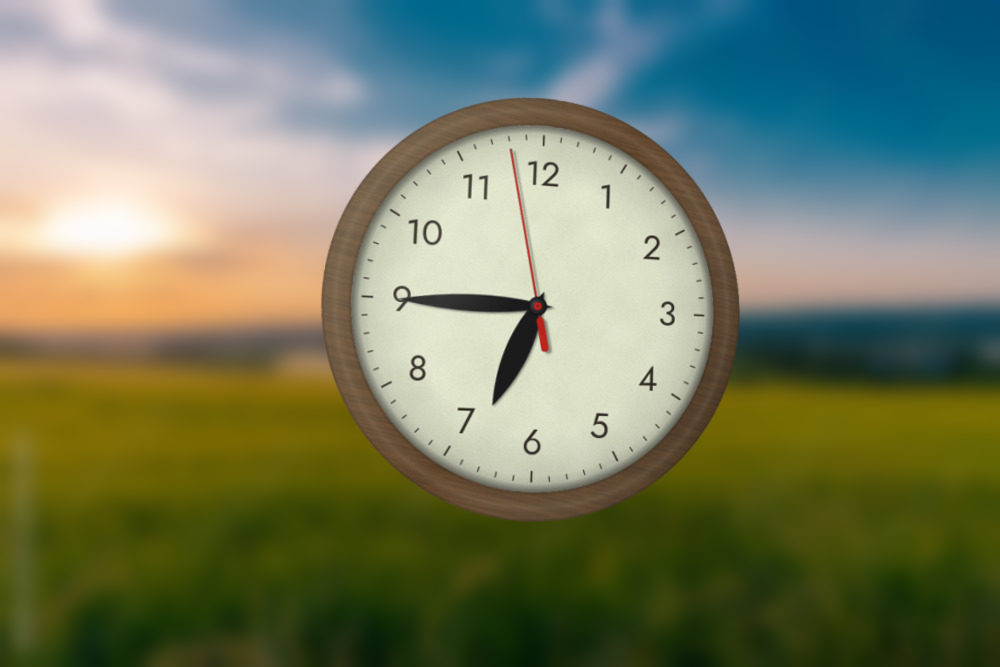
6:44:58
